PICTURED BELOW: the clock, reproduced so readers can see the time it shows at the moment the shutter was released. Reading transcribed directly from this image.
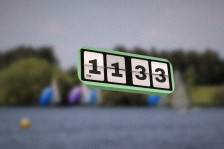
11:33
